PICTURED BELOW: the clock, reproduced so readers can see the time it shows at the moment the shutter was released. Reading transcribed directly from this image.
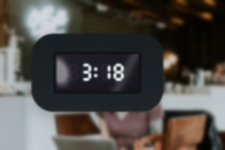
3:18
